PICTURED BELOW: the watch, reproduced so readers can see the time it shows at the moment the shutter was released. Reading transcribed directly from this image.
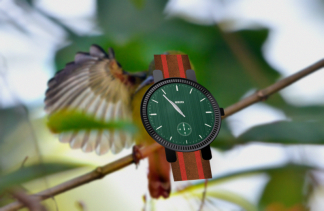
10:54
